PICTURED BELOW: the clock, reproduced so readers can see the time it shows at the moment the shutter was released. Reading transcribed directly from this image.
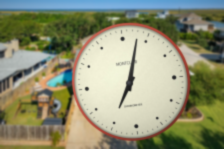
7:03
